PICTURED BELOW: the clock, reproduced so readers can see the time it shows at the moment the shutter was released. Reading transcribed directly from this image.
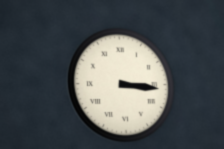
3:16
